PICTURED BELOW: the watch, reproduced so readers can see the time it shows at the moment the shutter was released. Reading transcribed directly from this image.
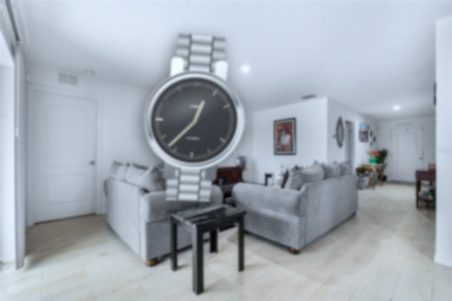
12:37
